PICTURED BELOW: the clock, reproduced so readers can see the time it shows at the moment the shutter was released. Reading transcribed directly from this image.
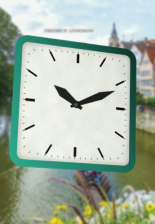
10:11
